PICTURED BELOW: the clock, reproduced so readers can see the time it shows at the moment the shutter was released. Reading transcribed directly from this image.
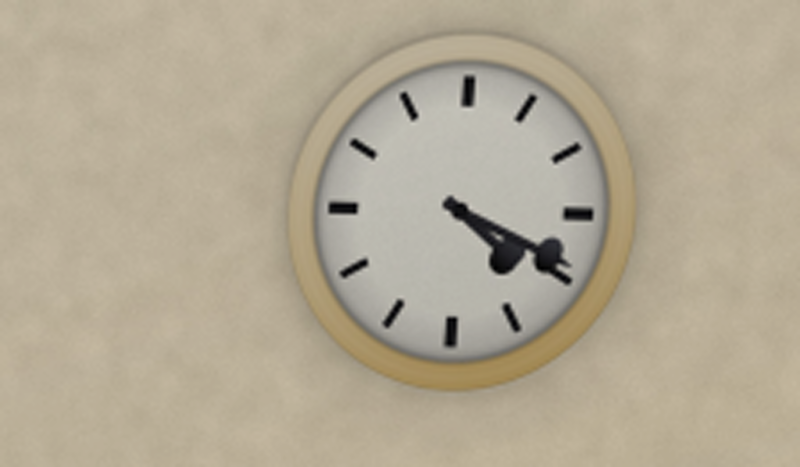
4:19
